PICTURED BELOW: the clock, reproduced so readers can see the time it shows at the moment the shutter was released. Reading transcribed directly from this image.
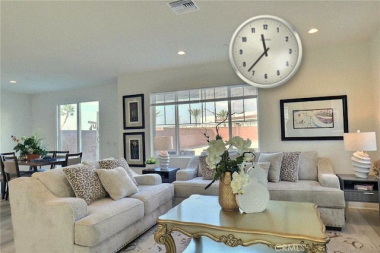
11:37
